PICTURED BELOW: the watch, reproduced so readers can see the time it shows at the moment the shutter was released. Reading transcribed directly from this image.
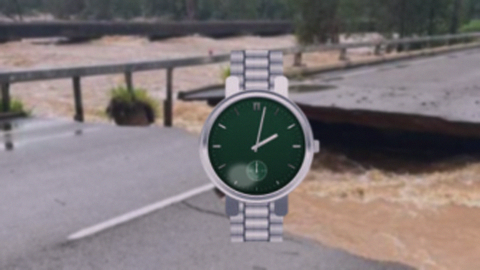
2:02
